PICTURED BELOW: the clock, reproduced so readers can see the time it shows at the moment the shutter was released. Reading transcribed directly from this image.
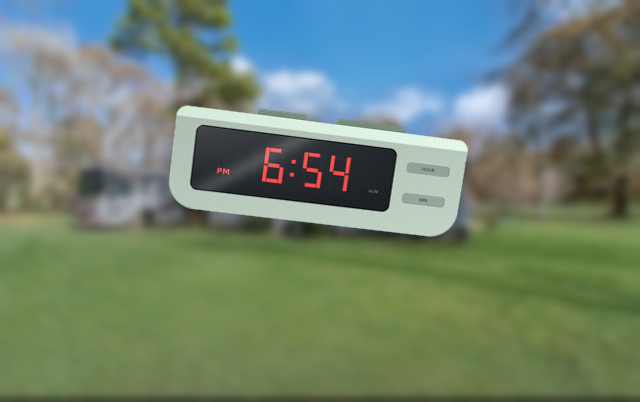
6:54
